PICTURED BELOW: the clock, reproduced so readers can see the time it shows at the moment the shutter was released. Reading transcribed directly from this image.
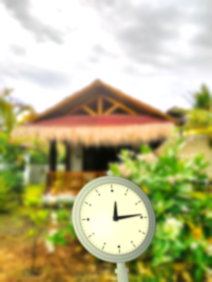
12:14
